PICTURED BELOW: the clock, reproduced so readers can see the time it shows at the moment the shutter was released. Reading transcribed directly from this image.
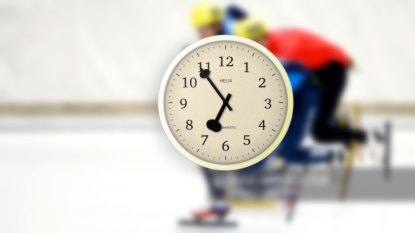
6:54
